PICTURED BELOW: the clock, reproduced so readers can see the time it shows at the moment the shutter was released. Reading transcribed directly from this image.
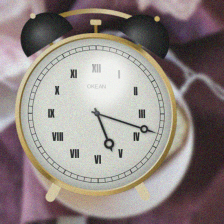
5:18
